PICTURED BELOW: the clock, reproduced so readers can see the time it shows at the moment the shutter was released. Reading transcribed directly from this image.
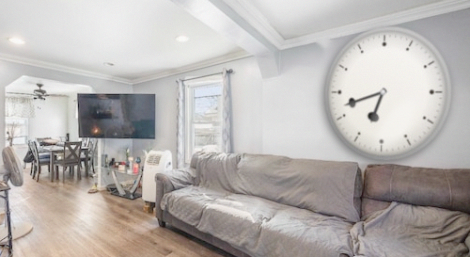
6:42
